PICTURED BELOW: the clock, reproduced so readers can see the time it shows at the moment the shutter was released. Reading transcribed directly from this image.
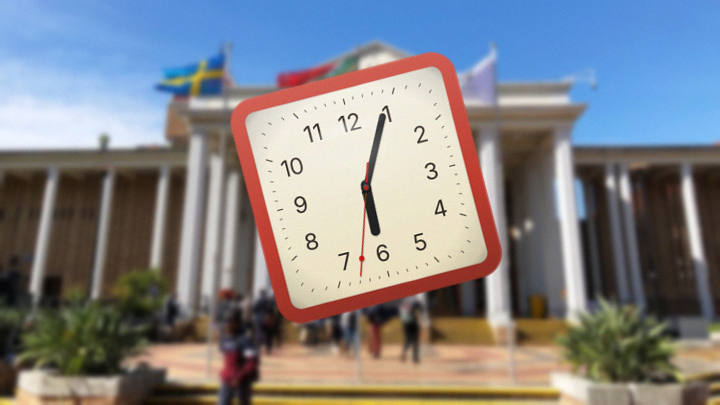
6:04:33
